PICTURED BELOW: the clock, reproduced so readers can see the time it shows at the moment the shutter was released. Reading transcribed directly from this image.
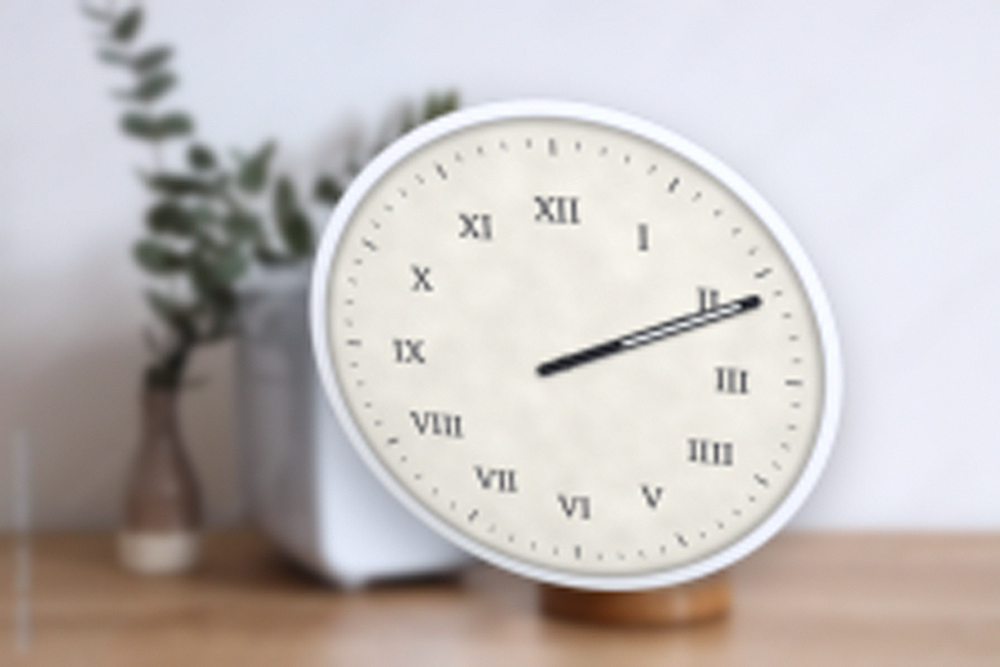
2:11
